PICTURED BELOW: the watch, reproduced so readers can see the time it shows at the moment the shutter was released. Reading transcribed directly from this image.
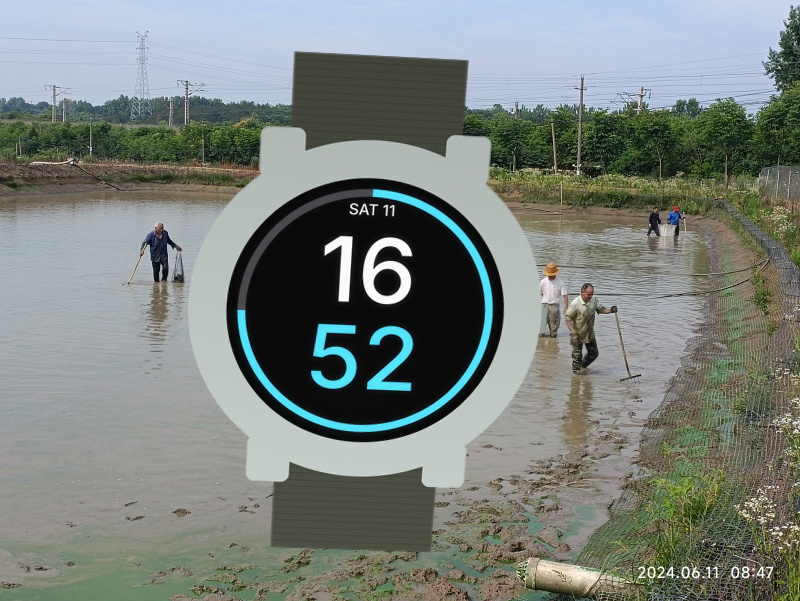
16:52
